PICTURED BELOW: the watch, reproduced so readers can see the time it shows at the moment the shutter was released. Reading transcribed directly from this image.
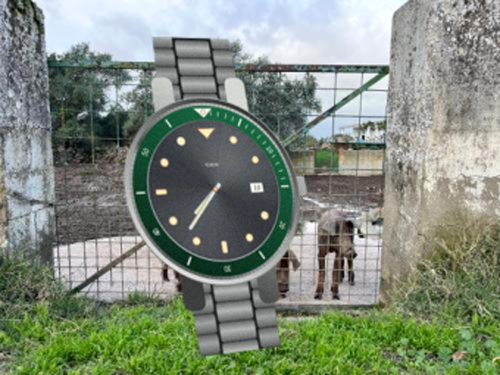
7:37
